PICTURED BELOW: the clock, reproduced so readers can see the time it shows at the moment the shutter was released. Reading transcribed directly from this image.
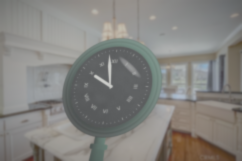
9:58
